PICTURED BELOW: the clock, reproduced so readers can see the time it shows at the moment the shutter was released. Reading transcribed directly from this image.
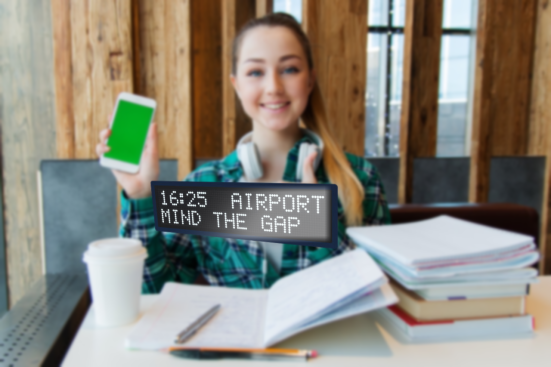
16:25
